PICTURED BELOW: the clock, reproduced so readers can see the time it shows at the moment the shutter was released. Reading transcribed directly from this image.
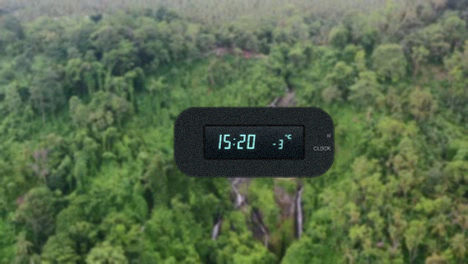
15:20
